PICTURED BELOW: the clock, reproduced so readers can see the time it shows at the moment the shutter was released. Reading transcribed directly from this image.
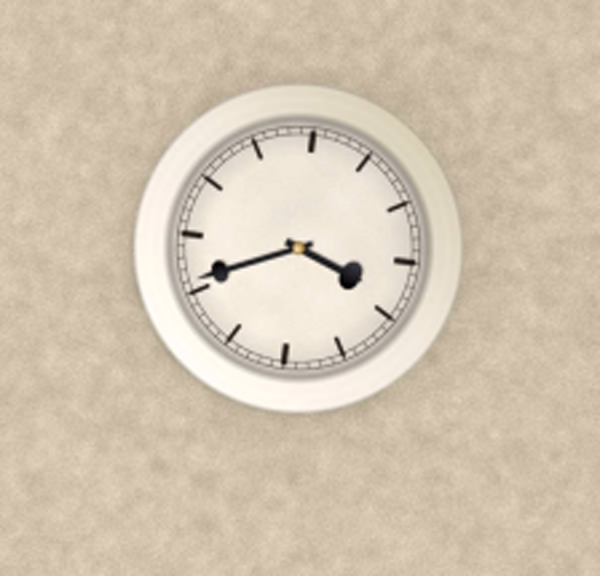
3:41
